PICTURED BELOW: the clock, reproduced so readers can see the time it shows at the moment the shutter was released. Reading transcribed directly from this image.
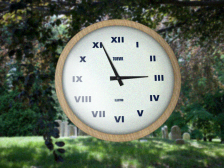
2:56
